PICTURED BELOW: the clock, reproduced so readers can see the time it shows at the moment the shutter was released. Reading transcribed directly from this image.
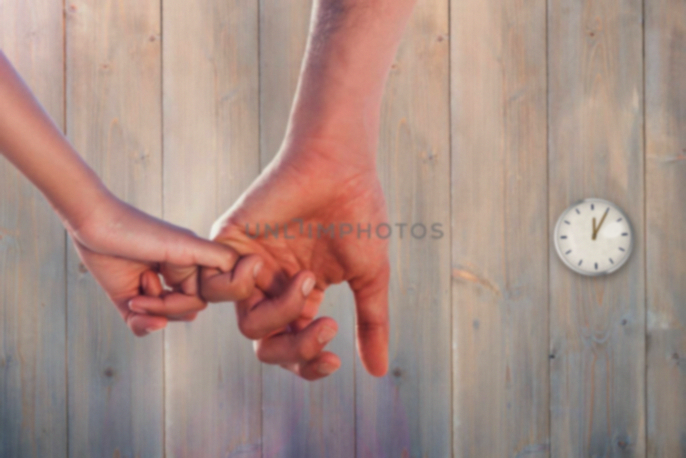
12:05
